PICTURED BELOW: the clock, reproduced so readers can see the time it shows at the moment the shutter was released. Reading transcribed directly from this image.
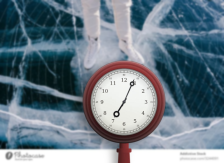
7:04
